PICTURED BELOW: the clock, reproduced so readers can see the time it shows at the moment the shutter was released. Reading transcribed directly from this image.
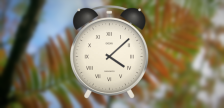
4:08
